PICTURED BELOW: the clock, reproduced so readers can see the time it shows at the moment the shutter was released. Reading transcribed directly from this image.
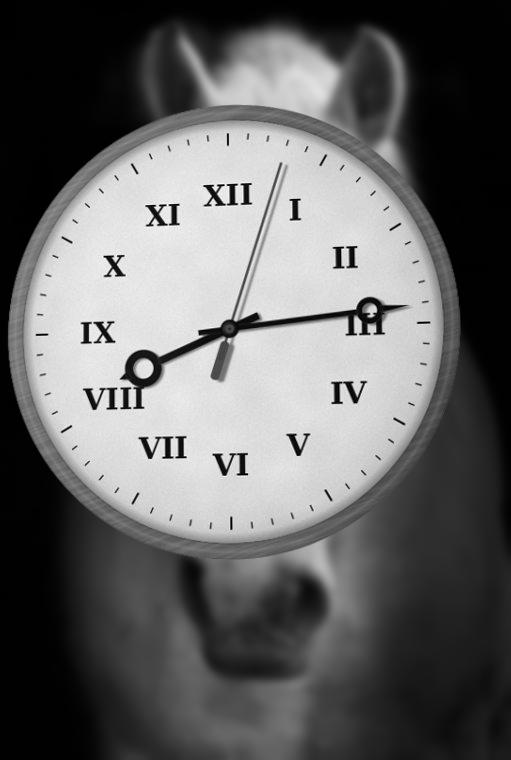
8:14:03
